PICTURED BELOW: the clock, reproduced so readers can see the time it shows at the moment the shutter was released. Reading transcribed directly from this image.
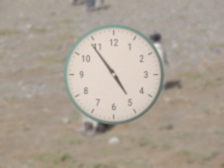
4:54
